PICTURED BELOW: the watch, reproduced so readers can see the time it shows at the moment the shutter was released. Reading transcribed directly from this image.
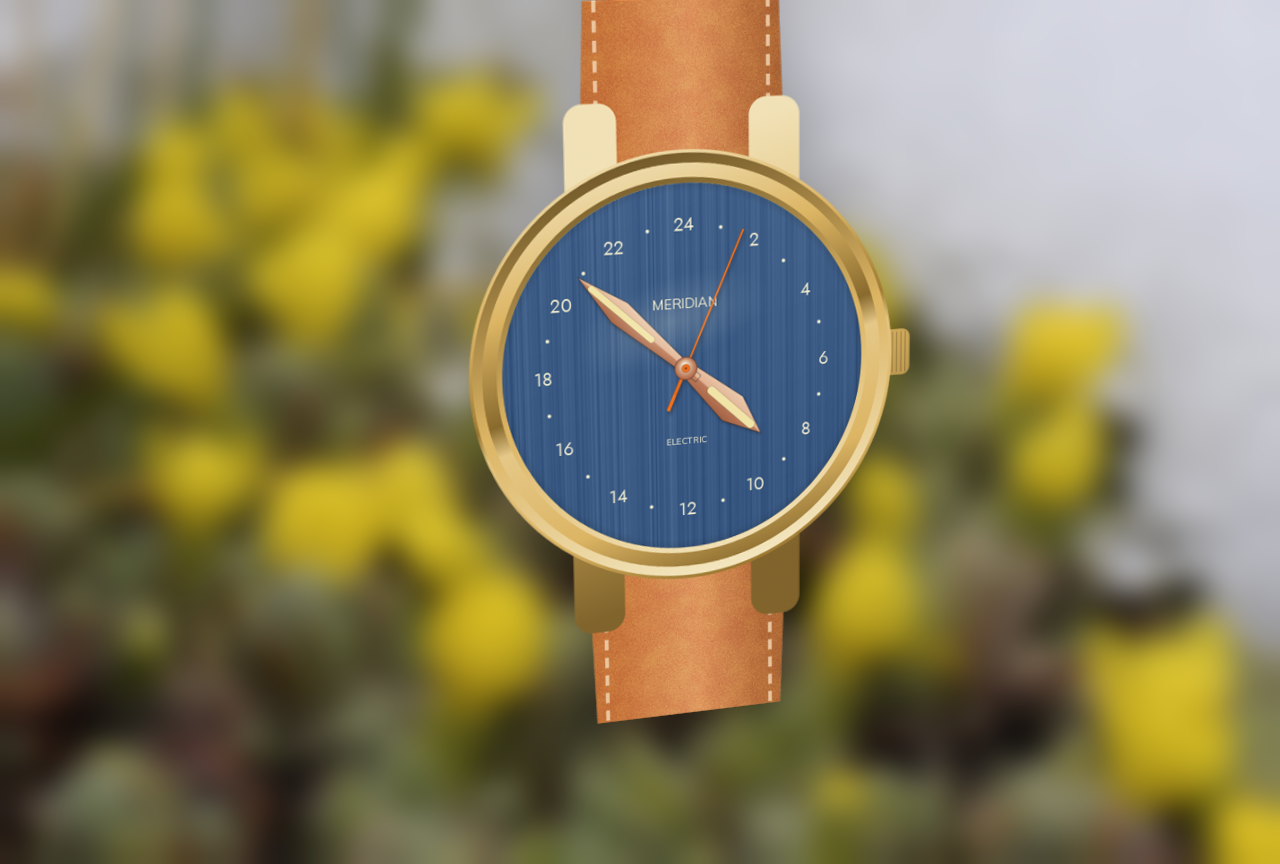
8:52:04
